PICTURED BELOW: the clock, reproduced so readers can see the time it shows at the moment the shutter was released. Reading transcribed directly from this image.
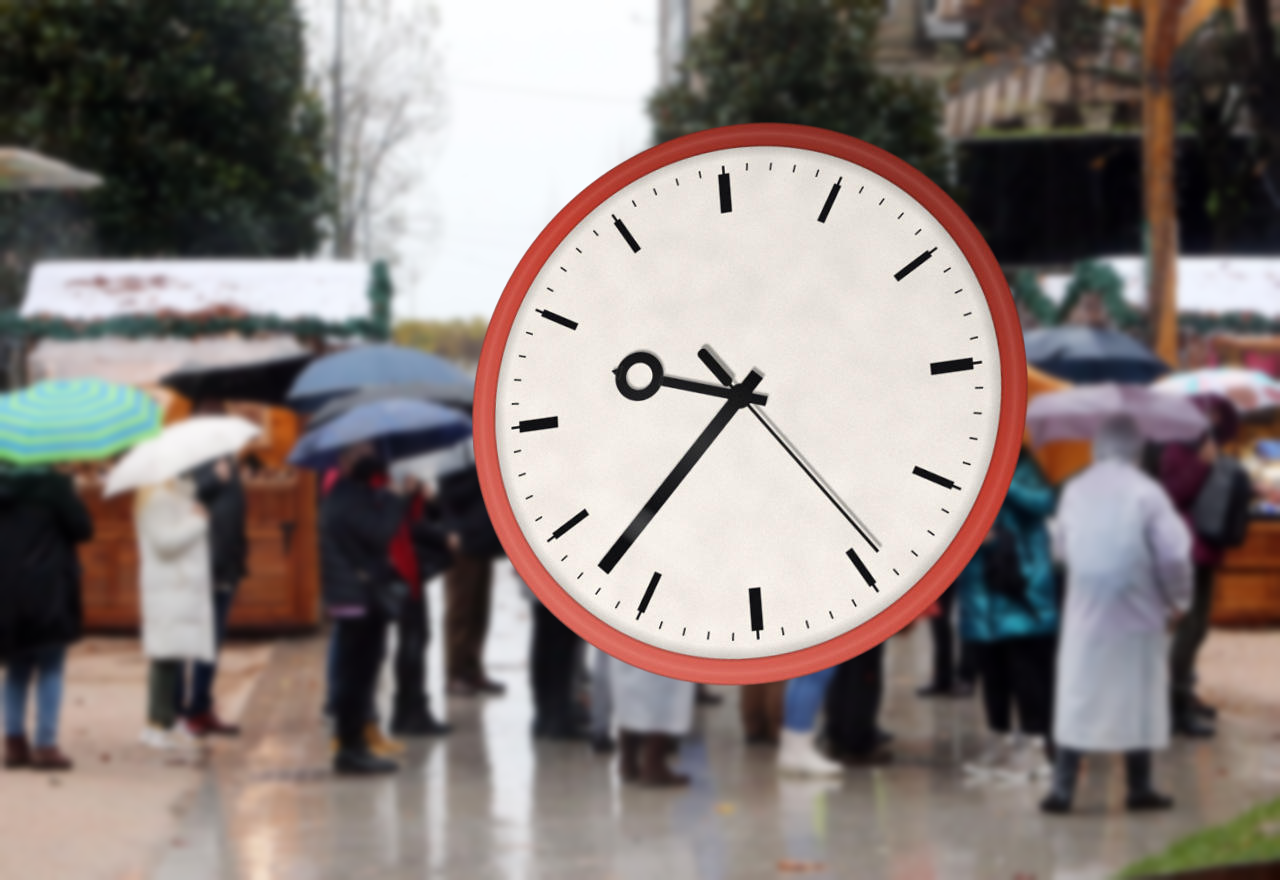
9:37:24
